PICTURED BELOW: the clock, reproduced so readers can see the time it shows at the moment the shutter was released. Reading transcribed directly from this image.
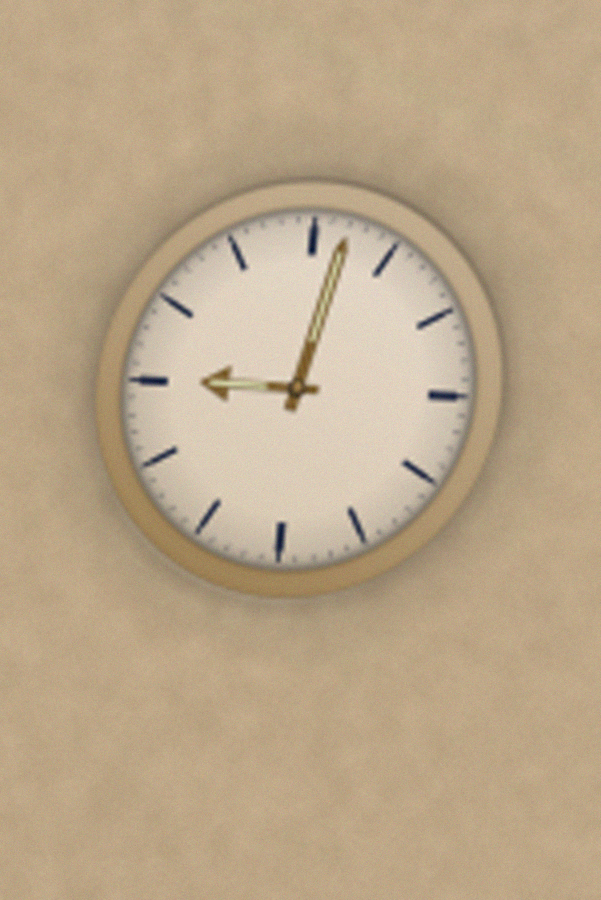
9:02
